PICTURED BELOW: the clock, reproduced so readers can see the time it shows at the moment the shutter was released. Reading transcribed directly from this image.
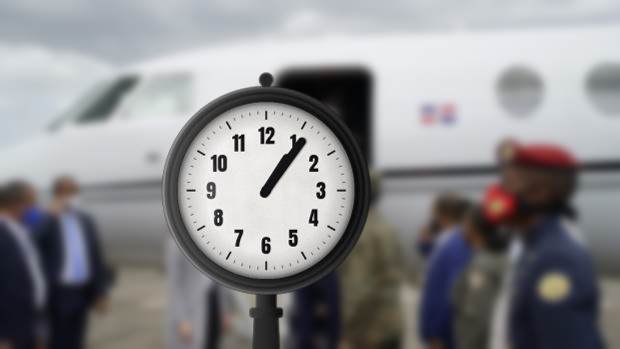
1:06
